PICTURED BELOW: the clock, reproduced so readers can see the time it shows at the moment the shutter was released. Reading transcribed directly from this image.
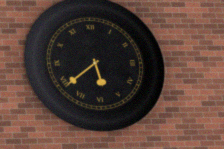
5:39
